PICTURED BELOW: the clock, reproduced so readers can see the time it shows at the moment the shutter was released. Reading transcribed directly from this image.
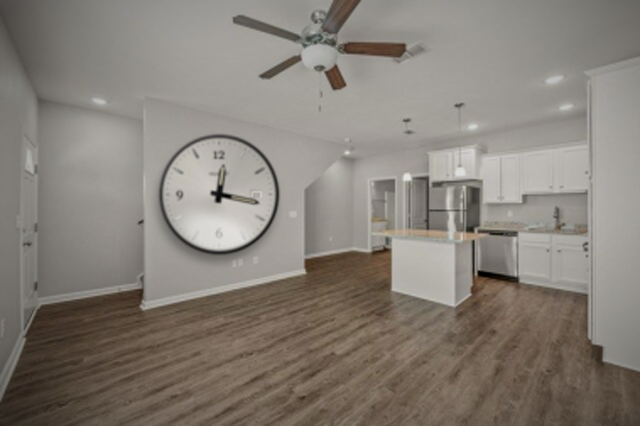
12:17
